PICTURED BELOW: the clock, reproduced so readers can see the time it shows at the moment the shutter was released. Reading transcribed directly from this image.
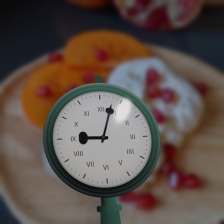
9:03
